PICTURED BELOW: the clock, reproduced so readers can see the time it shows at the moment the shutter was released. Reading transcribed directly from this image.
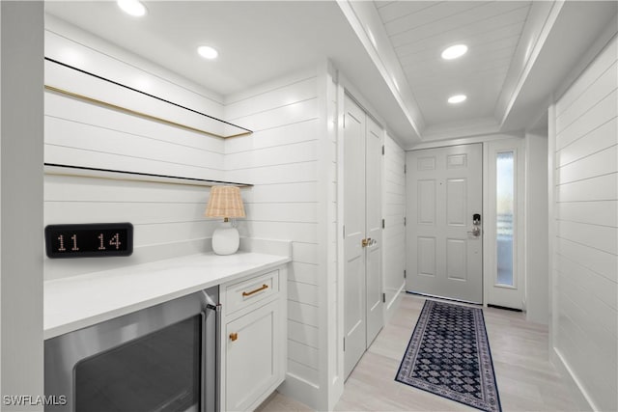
11:14
